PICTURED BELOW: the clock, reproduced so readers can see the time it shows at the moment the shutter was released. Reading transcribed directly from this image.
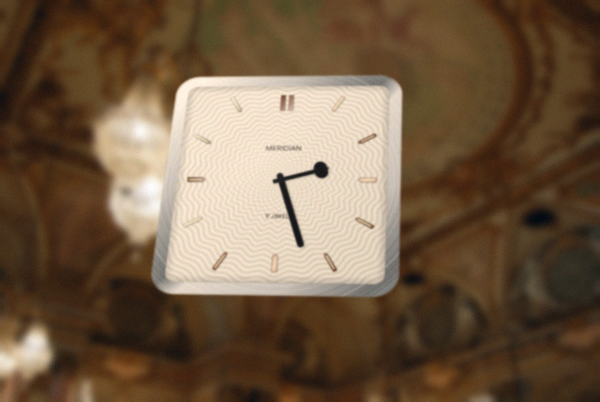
2:27
